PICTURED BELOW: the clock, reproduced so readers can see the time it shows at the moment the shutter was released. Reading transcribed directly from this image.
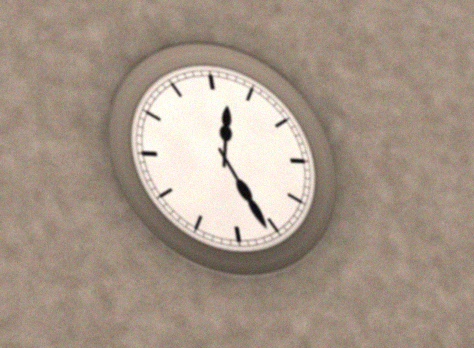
12:26
